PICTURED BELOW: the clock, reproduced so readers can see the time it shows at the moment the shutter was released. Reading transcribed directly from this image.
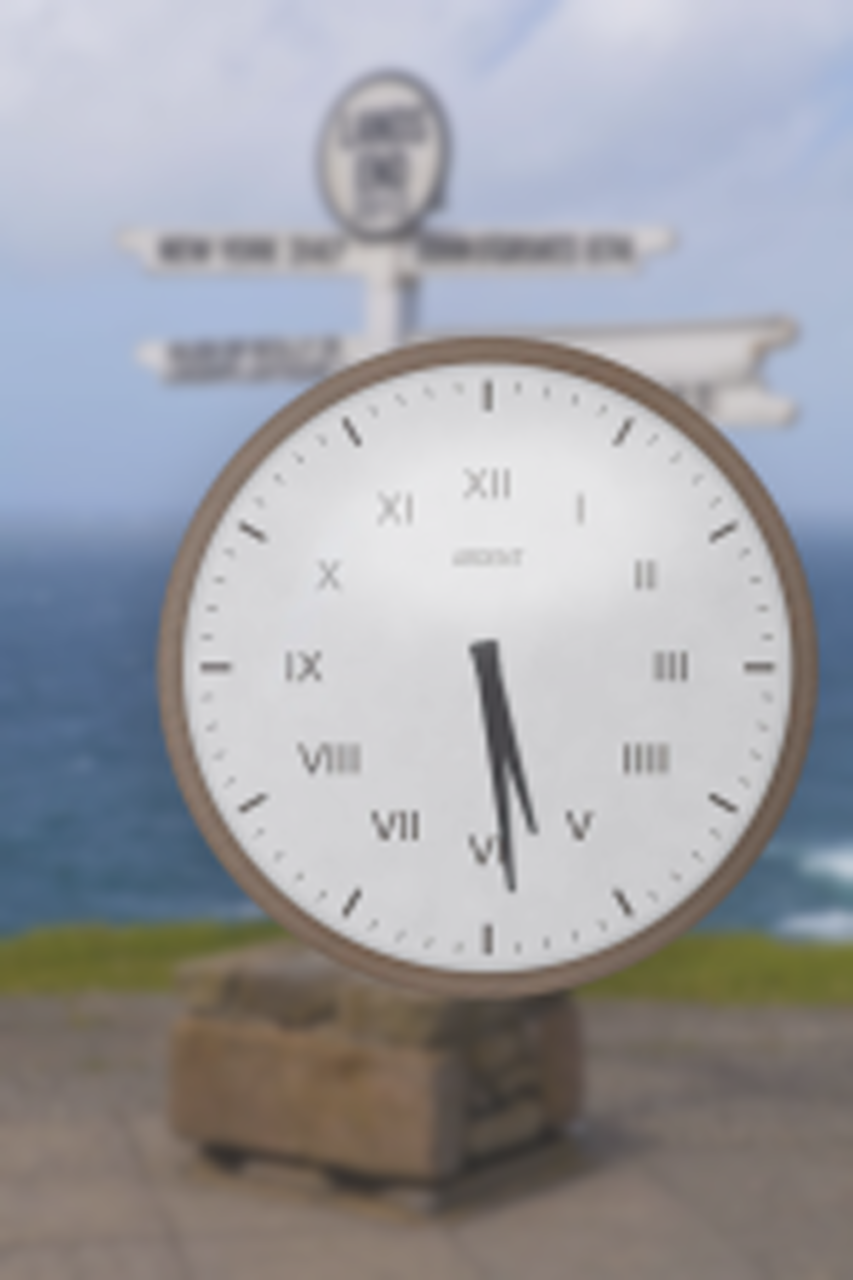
5:29
